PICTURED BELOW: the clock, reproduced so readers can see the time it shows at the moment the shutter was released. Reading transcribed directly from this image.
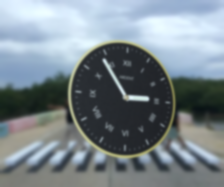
2:54
